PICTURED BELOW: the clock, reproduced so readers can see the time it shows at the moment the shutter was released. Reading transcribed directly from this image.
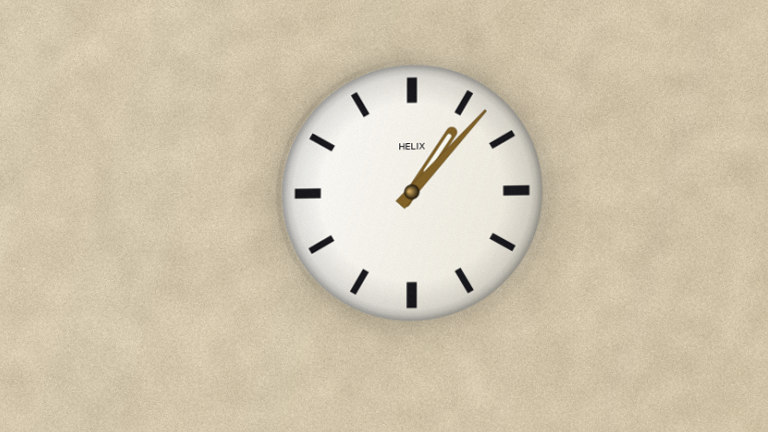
1:07
